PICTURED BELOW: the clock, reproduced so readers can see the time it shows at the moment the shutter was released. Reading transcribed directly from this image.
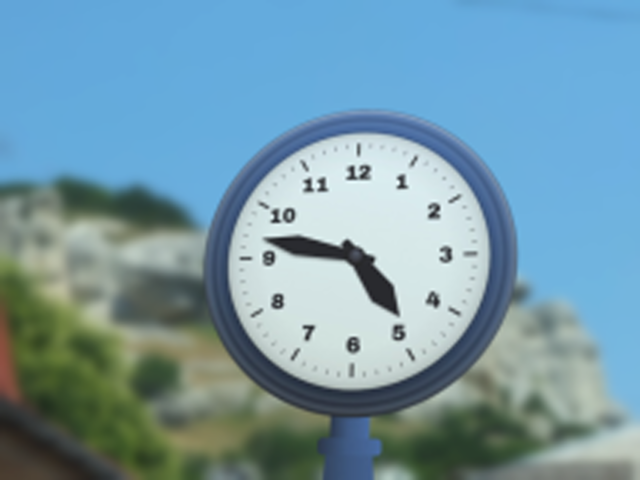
4:47
